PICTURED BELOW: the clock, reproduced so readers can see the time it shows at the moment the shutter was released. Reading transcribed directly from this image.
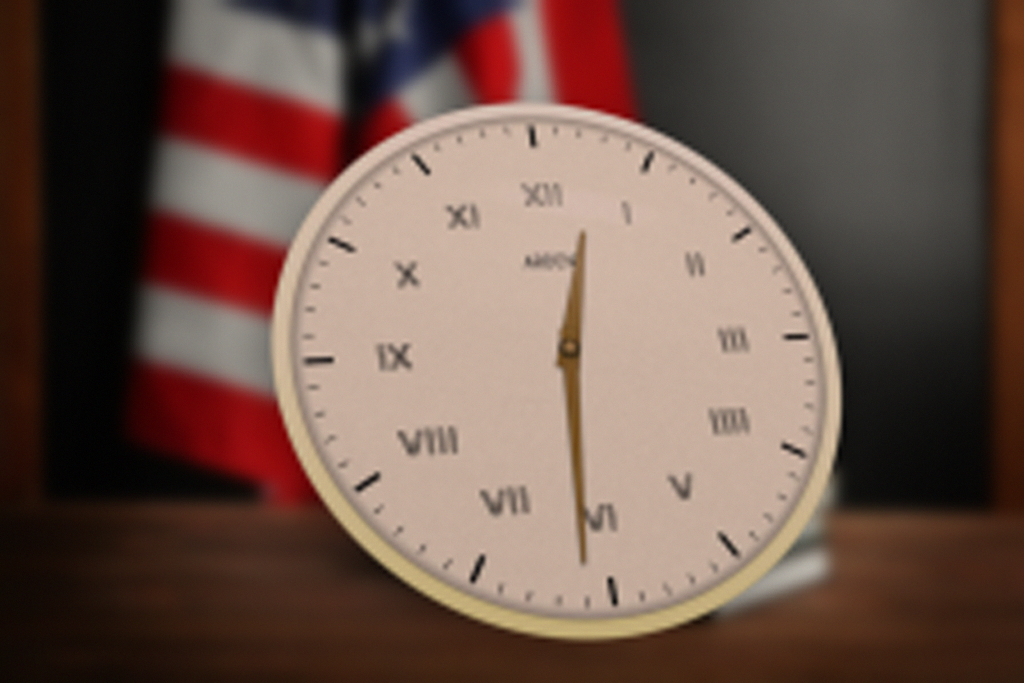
12:31
